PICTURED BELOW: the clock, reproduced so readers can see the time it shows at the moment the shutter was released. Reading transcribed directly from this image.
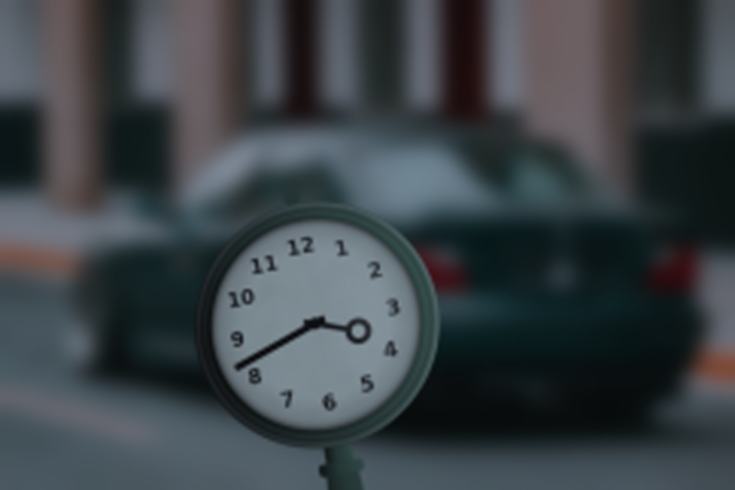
3:42
